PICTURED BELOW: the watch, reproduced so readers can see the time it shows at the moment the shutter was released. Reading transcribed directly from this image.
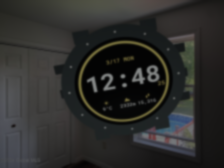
12:48
